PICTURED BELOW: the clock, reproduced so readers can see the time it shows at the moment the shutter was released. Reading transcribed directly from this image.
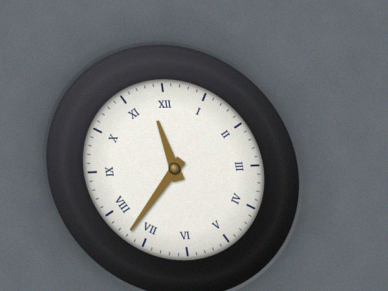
11:37
